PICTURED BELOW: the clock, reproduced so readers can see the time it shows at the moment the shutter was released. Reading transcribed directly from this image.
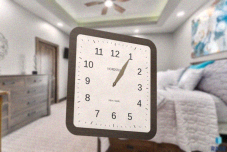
1:05
